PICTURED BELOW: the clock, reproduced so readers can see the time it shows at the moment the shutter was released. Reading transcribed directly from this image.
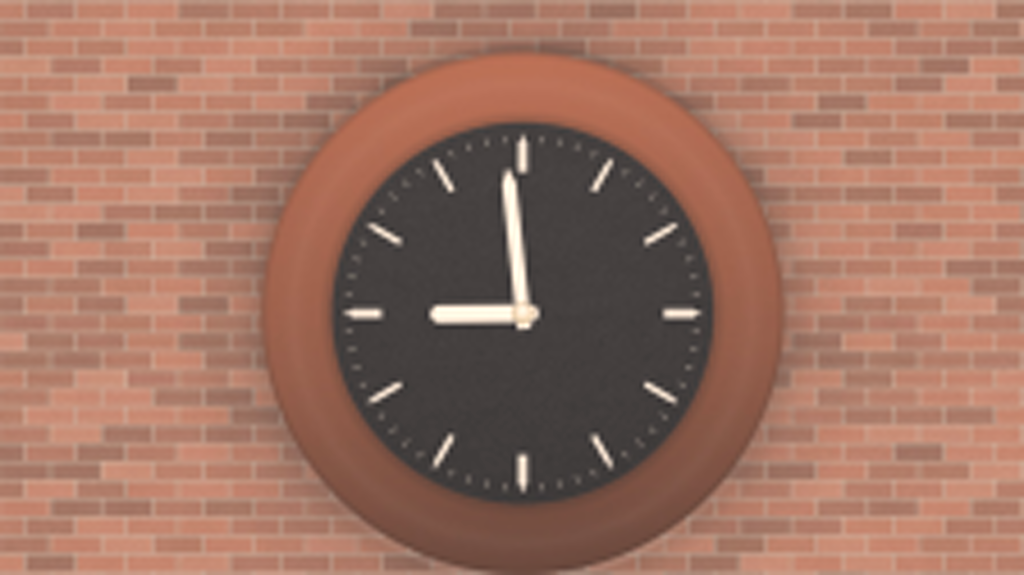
8:59
